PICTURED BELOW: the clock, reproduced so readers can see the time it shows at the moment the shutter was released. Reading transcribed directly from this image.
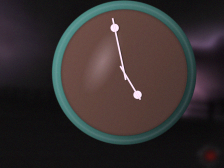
4:58
